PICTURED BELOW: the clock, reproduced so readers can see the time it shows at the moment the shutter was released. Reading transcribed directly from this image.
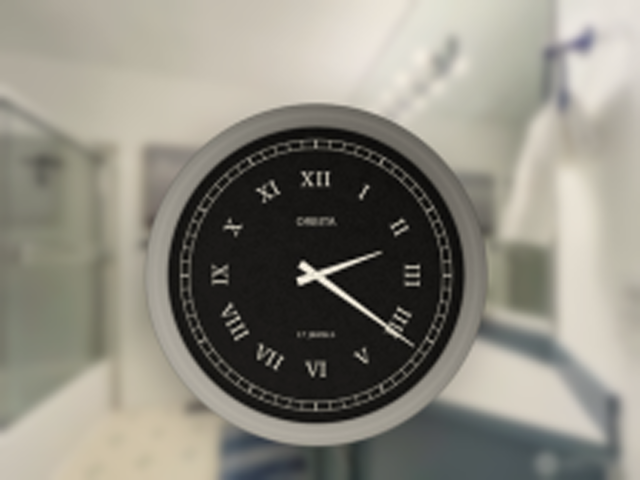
2:21
